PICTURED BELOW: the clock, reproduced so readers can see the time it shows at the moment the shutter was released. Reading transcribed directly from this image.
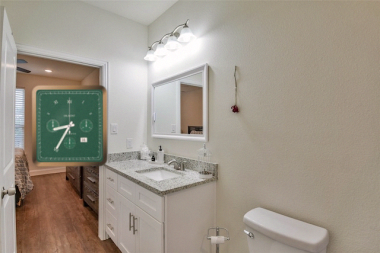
8:35
